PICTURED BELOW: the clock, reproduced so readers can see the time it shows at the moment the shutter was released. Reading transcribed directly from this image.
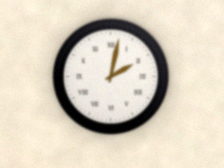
2:02
